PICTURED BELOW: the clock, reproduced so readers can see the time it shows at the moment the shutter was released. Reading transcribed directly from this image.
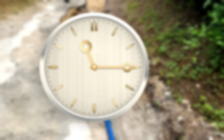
11:15
